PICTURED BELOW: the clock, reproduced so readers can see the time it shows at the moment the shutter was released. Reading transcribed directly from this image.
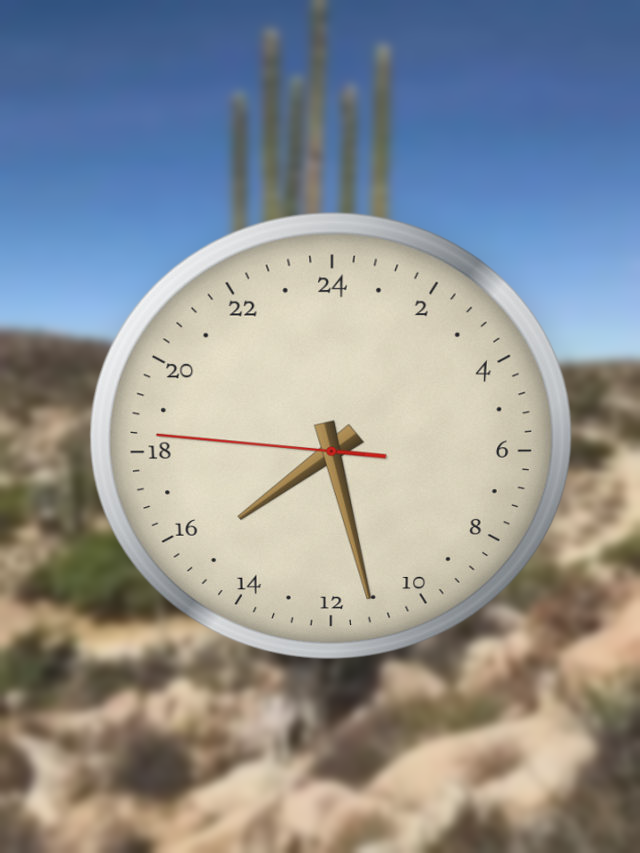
15:27:46
